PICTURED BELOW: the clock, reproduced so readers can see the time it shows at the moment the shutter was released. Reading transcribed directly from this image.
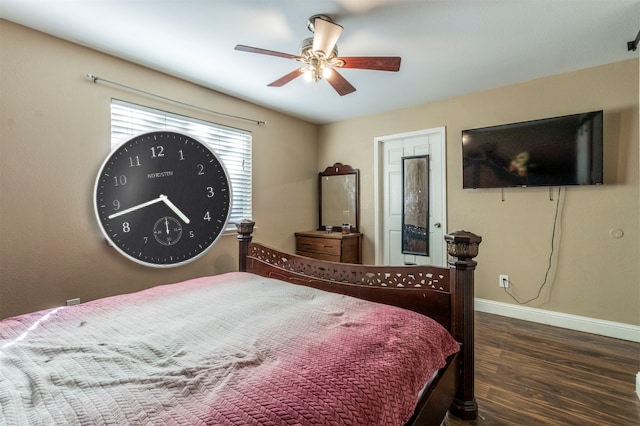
4:43
